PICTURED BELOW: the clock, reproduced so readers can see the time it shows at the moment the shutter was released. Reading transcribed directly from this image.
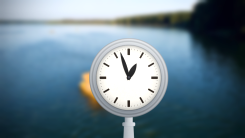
12:57
